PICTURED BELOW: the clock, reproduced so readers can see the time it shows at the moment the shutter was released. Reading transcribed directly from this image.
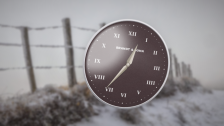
12:36
